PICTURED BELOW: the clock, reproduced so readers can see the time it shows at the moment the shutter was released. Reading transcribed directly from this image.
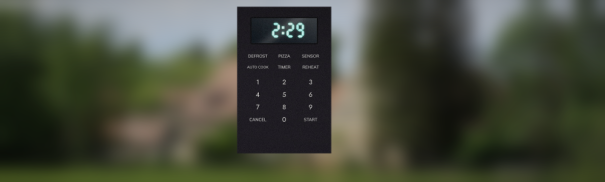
2:29
